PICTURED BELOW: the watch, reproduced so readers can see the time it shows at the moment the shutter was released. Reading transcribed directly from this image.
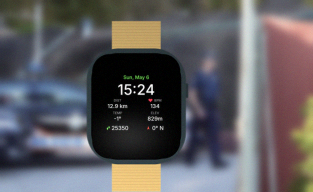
15:24
